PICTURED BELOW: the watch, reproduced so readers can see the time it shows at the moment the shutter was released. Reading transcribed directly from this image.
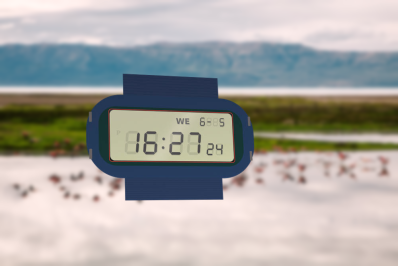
16:27:24
